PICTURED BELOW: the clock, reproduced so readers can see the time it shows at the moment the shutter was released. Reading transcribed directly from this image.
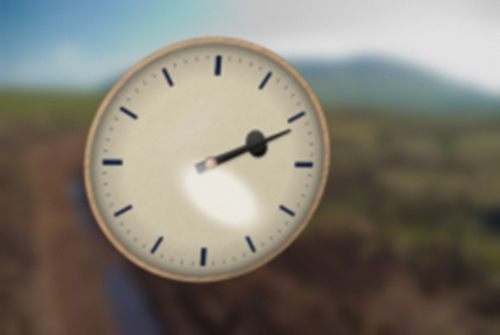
2:11
